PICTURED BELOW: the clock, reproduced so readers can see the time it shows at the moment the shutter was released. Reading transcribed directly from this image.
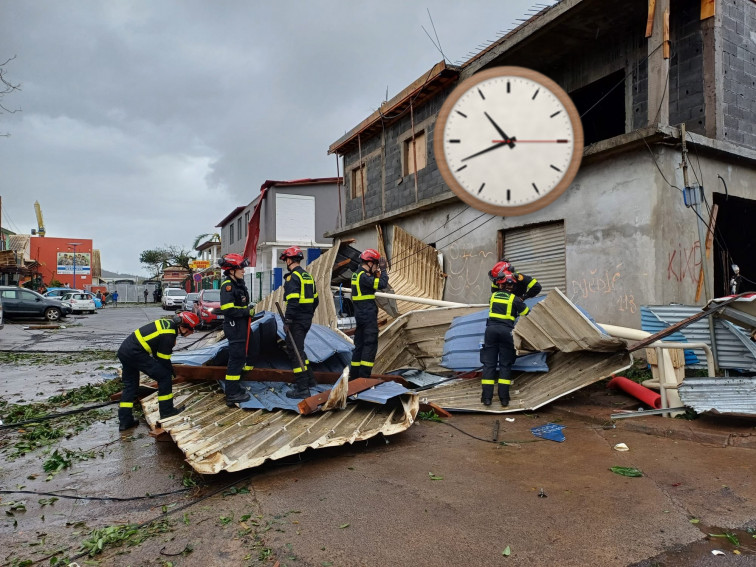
10:41:15
